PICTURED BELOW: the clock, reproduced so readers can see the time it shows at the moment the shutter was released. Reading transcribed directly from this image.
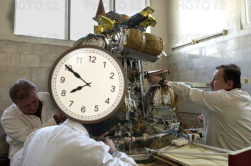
7:50
